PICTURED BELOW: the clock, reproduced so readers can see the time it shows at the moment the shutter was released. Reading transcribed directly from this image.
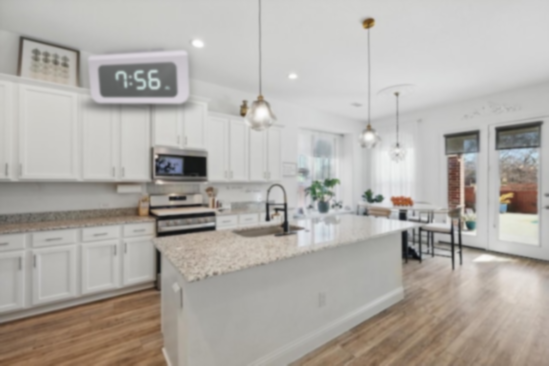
7:56
